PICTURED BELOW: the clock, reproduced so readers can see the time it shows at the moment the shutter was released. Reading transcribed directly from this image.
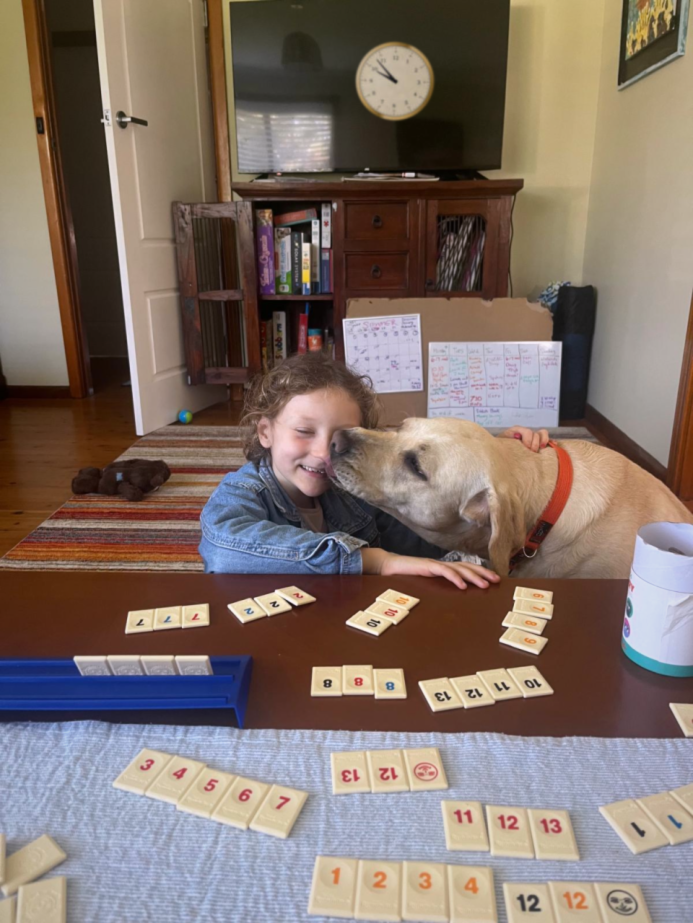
9:53
